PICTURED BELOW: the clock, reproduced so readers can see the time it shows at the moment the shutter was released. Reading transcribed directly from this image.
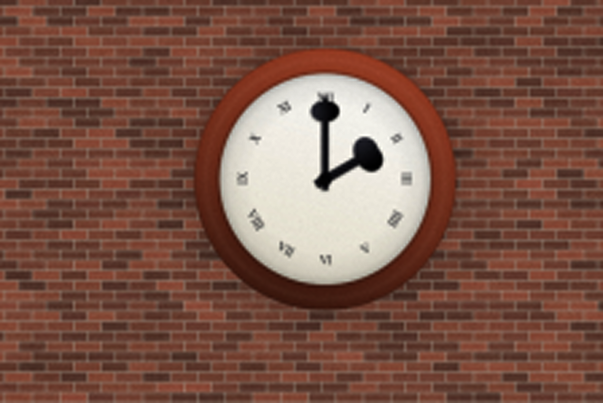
2:00
